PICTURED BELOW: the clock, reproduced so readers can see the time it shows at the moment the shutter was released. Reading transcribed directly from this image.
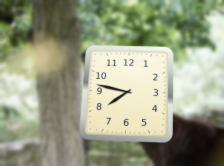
7:47
